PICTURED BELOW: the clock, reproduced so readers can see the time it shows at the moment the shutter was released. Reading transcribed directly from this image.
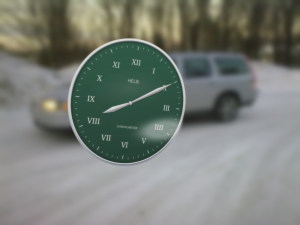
8:10
